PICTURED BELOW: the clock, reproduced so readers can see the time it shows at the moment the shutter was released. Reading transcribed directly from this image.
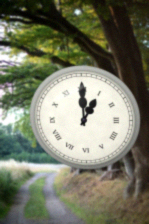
1:00
